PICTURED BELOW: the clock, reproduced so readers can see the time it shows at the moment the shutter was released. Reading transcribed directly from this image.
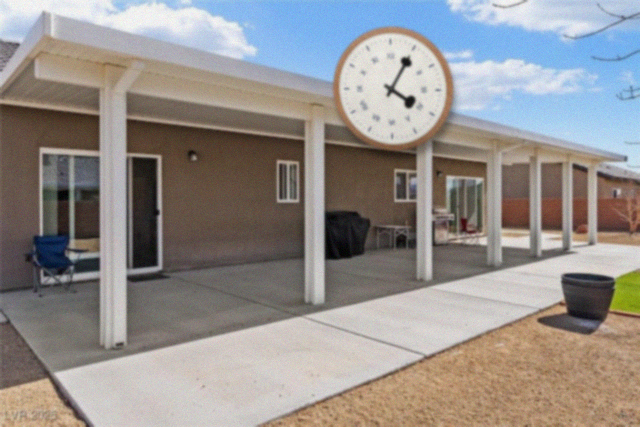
4:05
